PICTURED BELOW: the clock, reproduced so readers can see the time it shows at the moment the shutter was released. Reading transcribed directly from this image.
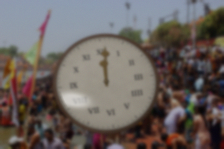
12:01
